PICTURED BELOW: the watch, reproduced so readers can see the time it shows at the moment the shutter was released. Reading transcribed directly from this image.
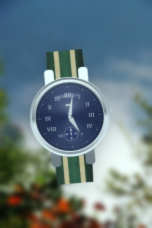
5:02
